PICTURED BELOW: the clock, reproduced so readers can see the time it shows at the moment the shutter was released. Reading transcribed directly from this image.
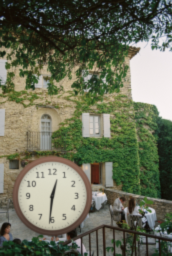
12:31
